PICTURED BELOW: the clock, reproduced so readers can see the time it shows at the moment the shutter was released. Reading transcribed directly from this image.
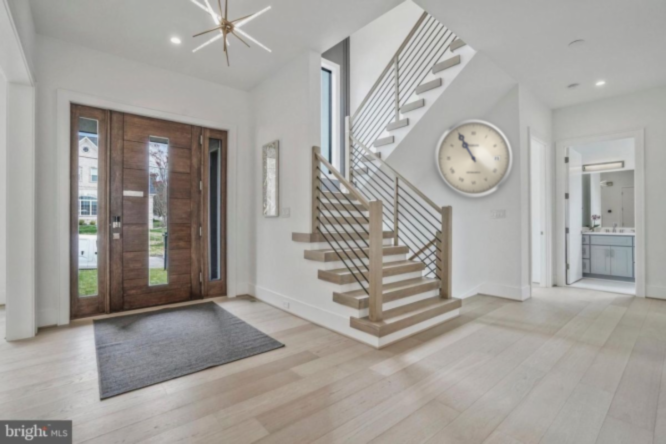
10:55
